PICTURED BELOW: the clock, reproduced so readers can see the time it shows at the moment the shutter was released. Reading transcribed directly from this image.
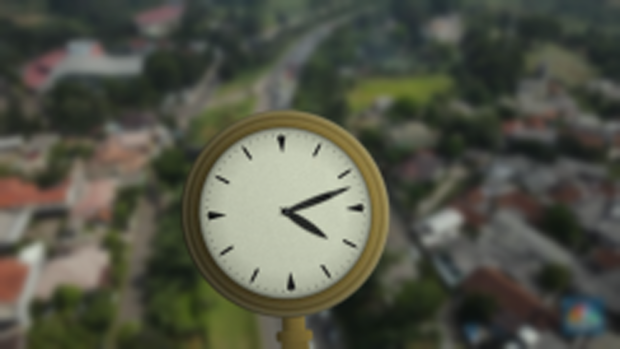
4:12
